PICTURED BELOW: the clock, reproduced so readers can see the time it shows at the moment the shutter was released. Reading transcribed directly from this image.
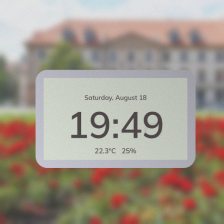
19:49
